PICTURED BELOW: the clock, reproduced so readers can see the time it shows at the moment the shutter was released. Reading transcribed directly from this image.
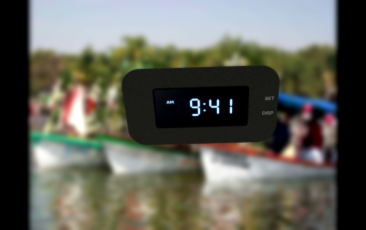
9:41
